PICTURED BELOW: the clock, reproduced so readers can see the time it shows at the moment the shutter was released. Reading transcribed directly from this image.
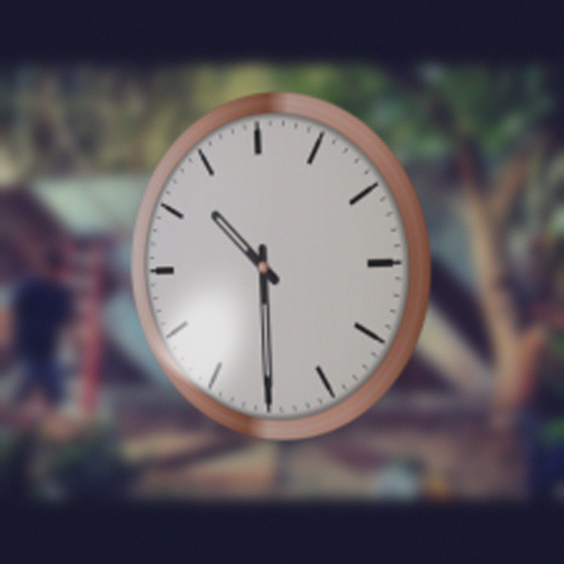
10:30
